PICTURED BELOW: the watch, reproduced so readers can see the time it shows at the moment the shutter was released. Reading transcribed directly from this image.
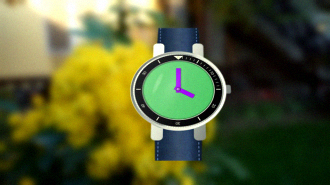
4:00
